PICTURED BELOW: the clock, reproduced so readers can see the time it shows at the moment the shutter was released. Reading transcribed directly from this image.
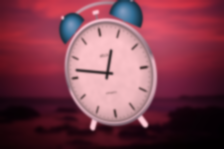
12:47
